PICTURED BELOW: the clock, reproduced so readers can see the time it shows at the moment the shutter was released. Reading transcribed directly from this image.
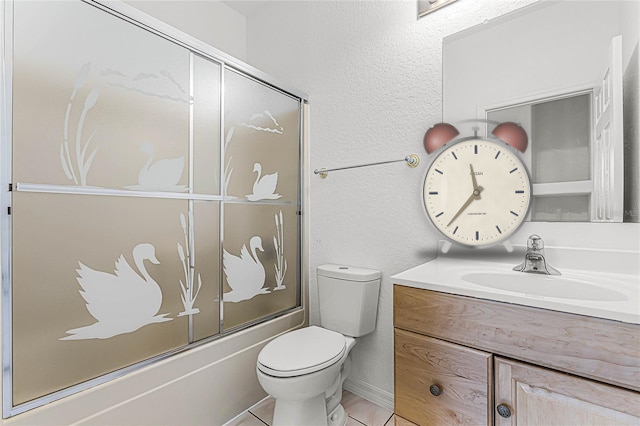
11:37
